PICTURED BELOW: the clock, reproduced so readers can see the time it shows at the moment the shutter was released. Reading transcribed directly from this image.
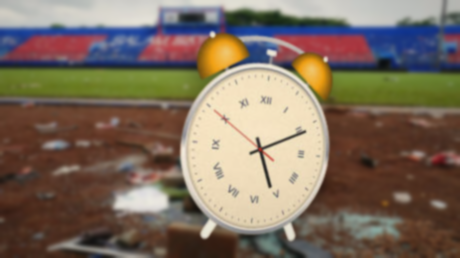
5:10:50
